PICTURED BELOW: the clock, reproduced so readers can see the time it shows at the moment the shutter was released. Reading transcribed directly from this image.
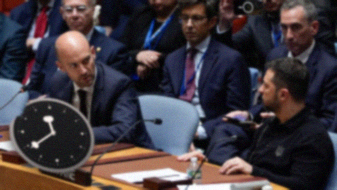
11:39
